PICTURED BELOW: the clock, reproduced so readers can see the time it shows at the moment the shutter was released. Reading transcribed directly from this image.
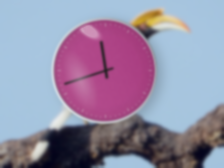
11:42
